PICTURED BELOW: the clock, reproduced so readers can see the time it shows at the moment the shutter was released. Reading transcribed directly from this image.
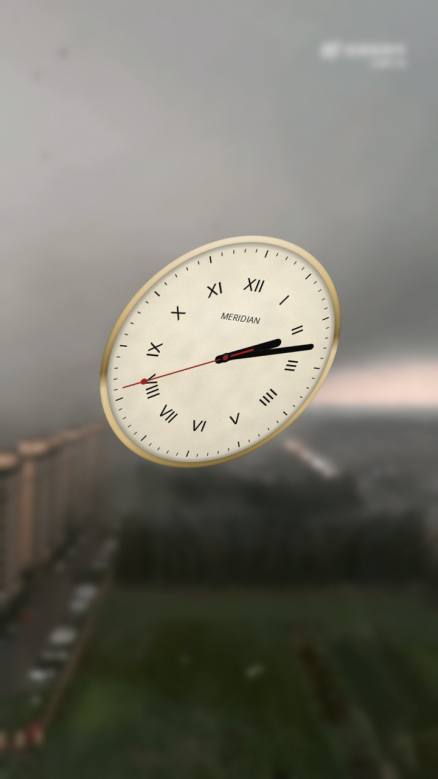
2:12:41
